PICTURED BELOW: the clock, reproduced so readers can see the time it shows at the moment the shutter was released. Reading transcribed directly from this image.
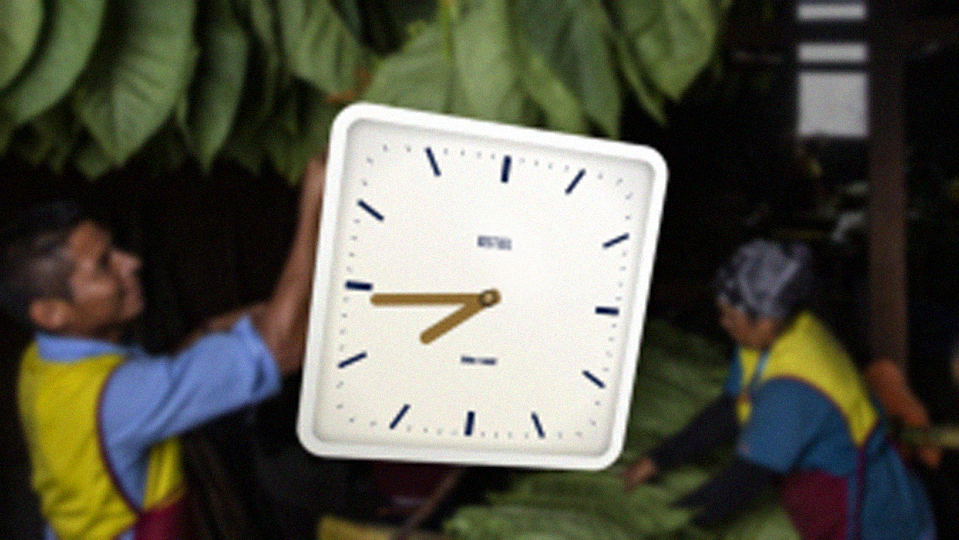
7:44
